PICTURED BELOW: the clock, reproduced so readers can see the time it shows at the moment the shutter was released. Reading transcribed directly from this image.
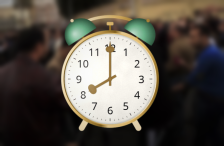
8:00
